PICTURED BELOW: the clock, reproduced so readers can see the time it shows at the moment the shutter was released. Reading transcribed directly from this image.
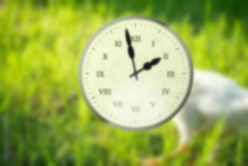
1:58
